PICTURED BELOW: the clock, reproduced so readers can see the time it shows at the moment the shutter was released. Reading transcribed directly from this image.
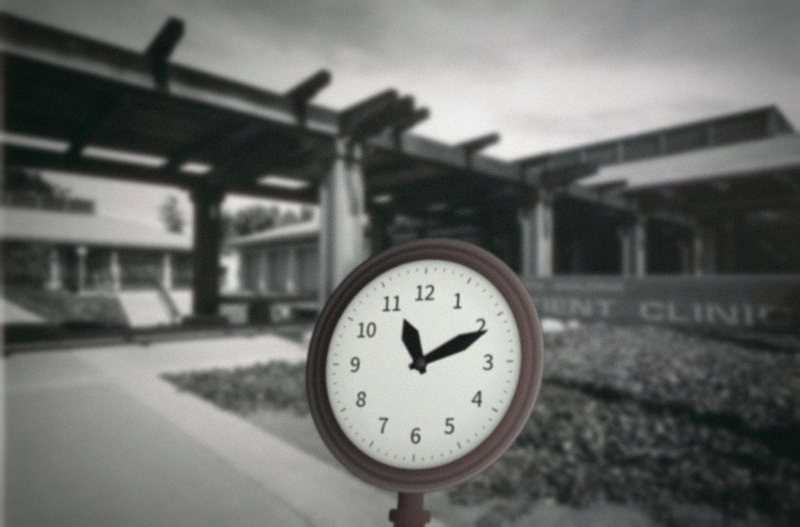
11:11
